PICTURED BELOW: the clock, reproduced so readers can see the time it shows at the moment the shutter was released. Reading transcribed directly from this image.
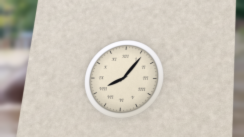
8:06
